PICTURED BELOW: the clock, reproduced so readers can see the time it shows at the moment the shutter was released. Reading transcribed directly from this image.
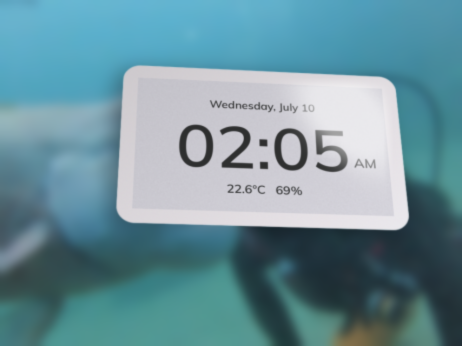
2:05
